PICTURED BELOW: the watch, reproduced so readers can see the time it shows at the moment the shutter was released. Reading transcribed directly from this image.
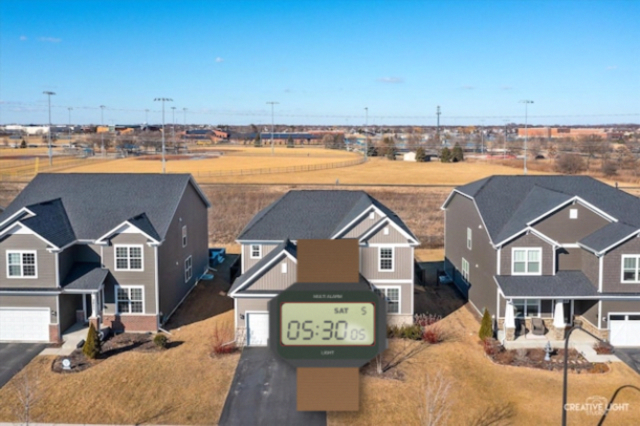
5:30:05
